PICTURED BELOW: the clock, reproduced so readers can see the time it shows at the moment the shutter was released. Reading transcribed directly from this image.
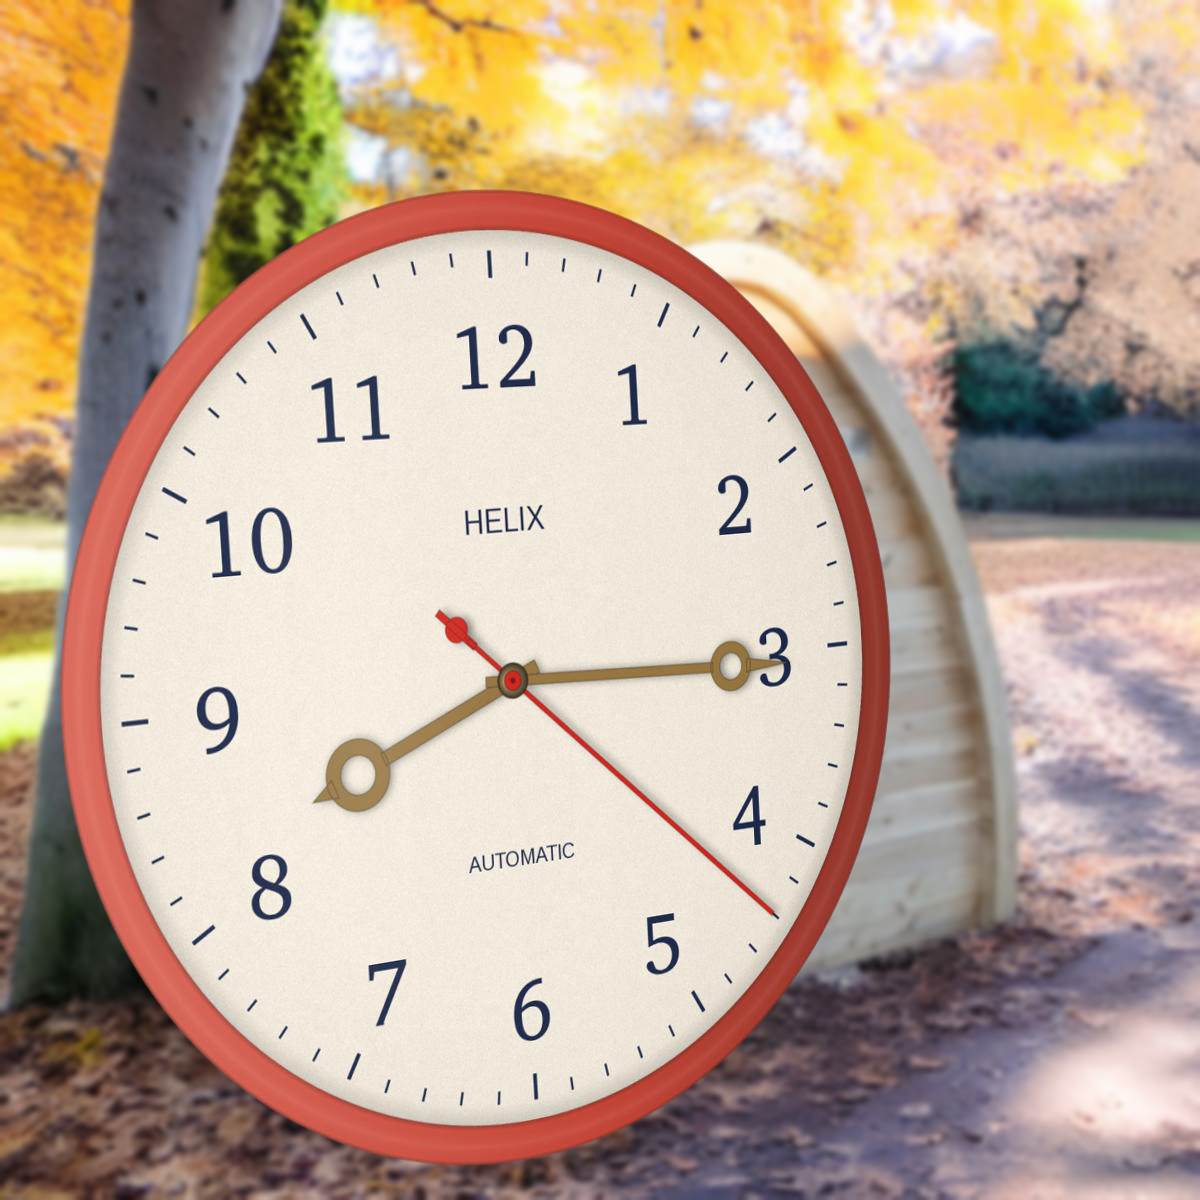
8:15:22
